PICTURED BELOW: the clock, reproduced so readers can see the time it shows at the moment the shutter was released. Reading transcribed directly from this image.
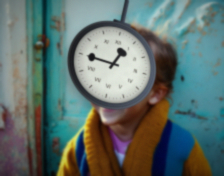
12:45
